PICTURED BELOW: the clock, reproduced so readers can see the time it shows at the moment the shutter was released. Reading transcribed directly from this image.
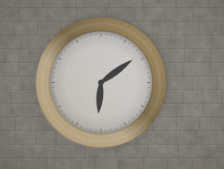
6:09
